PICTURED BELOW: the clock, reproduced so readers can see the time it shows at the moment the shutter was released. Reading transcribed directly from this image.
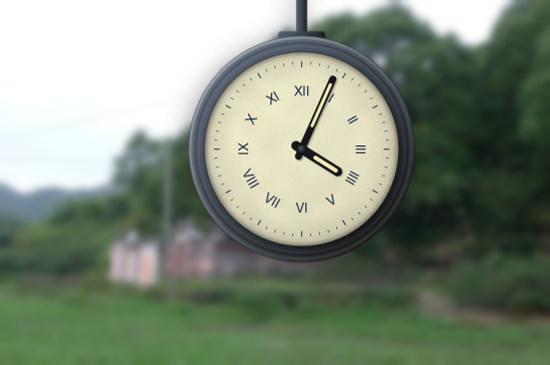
4:04
